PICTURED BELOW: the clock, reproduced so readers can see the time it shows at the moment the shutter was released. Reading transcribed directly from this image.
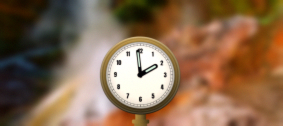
1:59
